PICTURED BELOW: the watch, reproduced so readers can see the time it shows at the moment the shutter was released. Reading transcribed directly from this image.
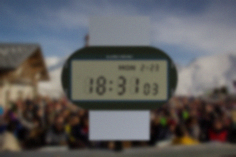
18:31:03
